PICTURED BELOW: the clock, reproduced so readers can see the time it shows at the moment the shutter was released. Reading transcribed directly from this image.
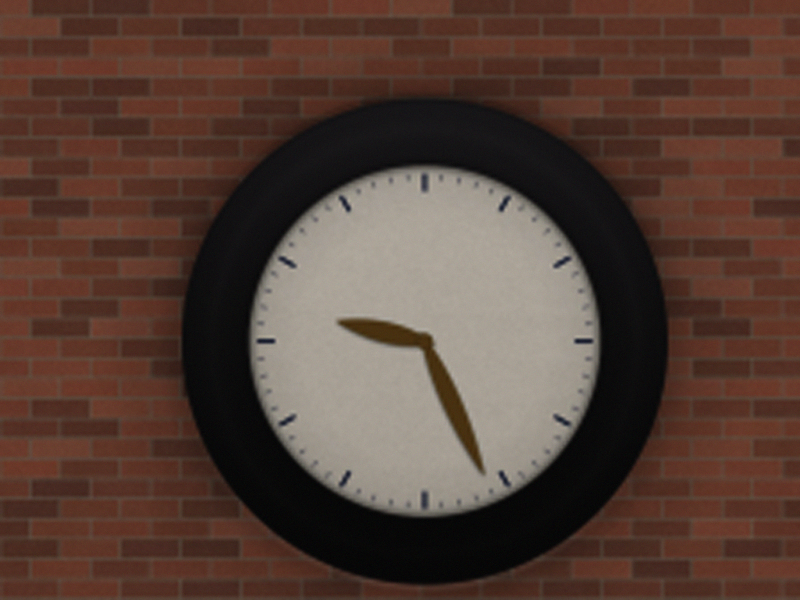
9:26
